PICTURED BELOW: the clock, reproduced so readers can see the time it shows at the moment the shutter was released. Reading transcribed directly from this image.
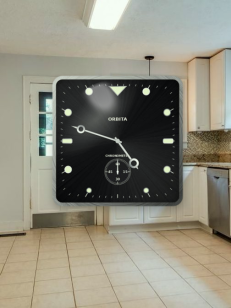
4:48
